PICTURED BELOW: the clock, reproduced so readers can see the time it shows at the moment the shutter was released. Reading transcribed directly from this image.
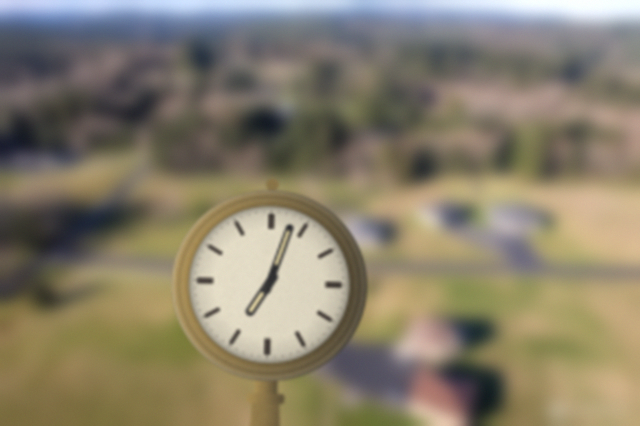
7:03
